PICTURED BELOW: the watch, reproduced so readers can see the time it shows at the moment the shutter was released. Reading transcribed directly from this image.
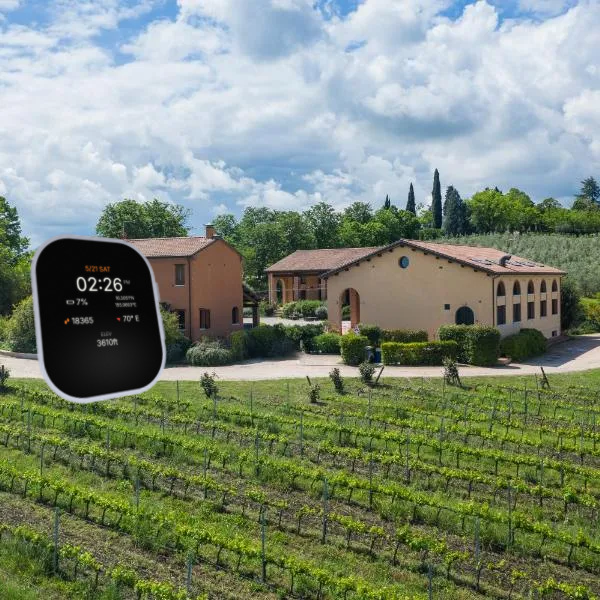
2:26
